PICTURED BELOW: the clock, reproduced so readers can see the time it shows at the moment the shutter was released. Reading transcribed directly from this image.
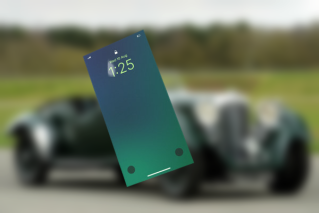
1:25
